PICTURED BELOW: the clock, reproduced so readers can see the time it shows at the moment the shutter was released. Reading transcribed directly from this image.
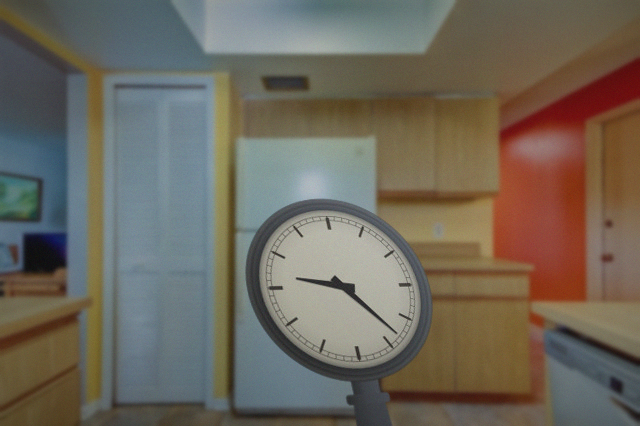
9:23
